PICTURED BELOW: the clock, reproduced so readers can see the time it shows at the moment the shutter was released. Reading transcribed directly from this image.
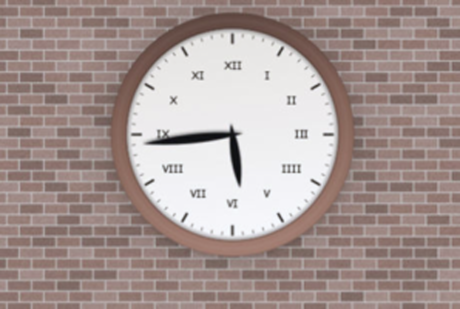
5:44
